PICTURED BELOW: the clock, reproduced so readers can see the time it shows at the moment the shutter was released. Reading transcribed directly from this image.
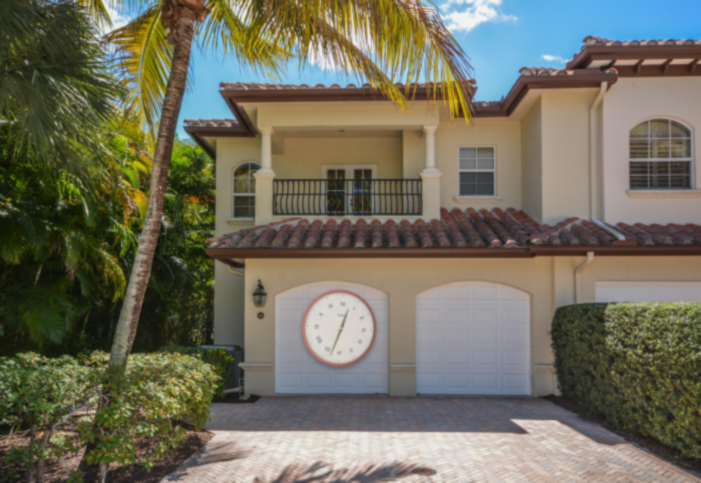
12:33
